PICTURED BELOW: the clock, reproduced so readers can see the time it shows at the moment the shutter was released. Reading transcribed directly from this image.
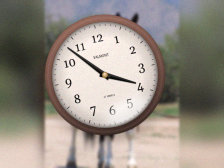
3:53
